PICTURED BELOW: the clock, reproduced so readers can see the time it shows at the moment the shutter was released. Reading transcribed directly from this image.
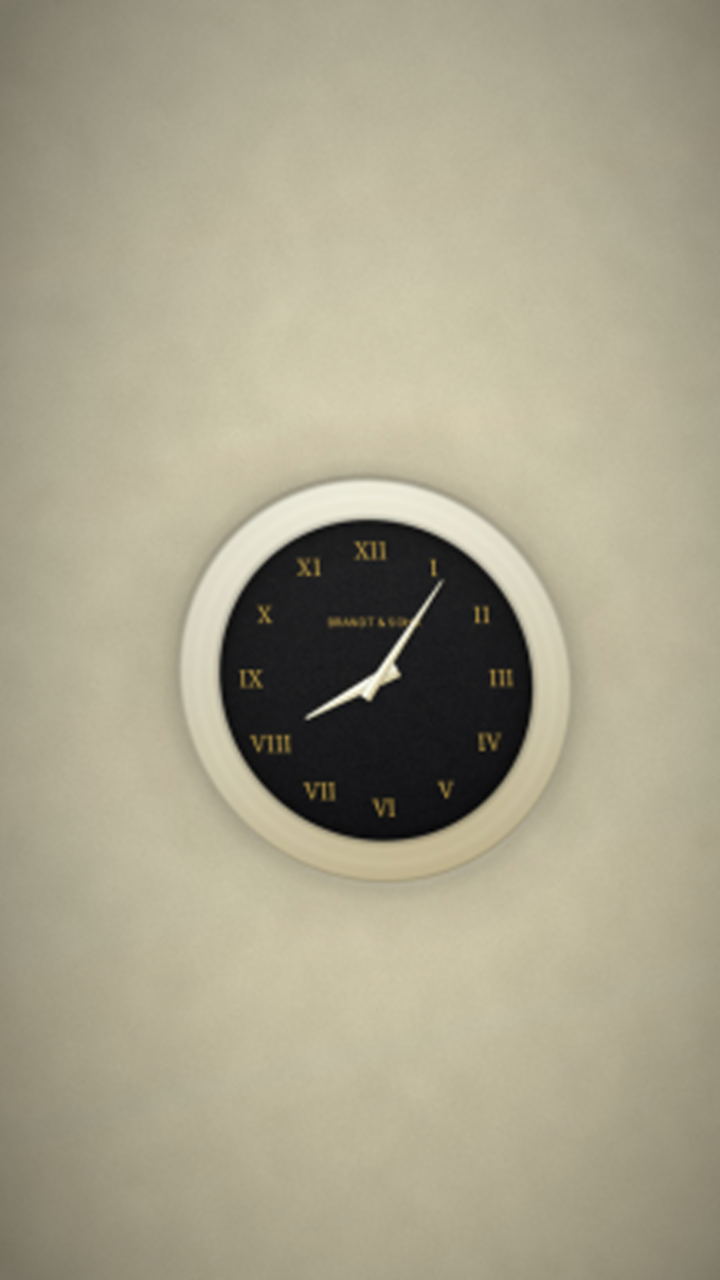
8:06
